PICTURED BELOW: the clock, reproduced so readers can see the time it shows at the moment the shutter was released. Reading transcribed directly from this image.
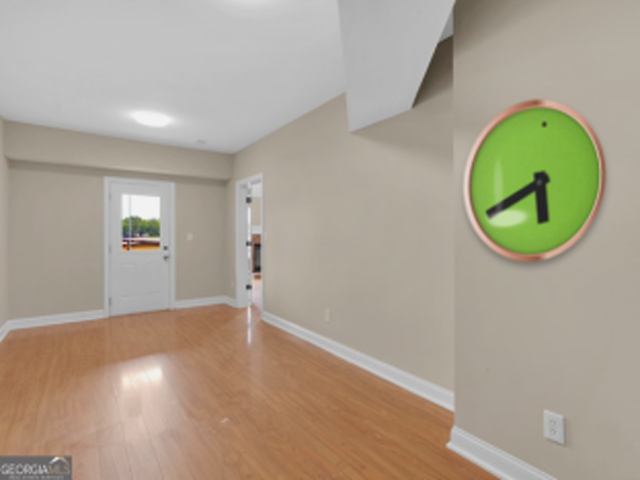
5:40
